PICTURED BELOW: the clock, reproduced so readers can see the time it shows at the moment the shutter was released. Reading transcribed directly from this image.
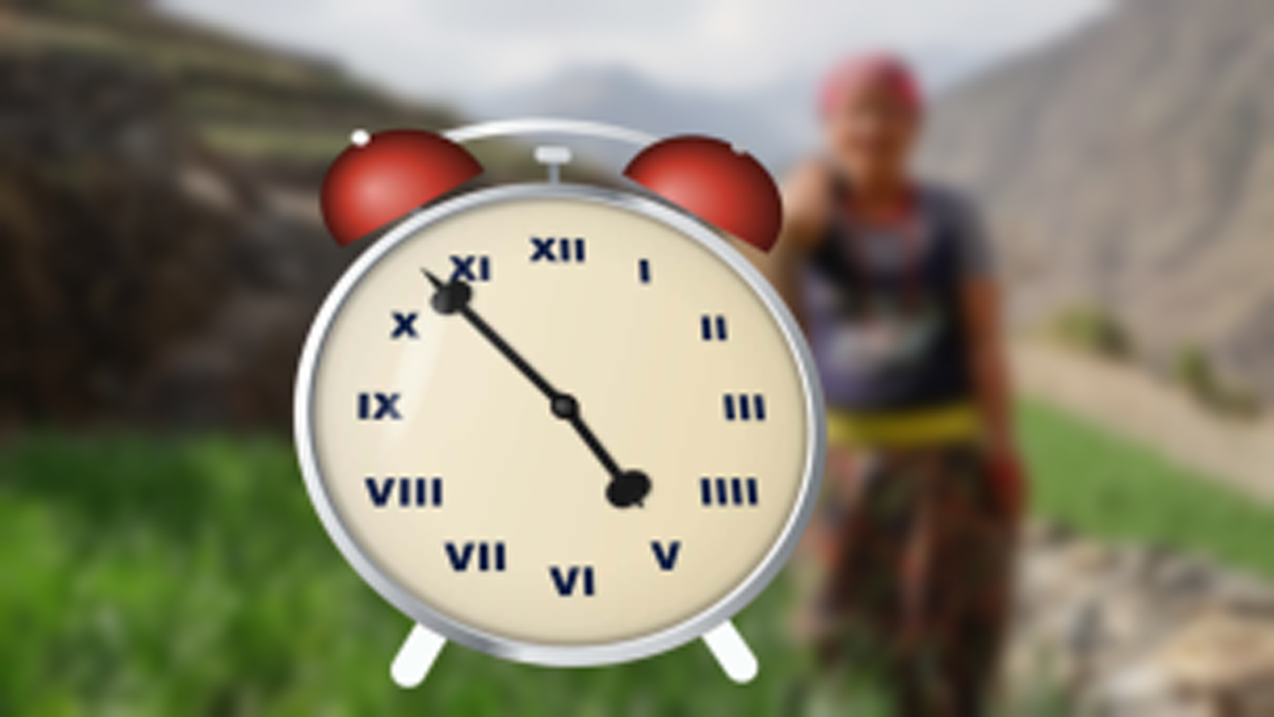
4:53
